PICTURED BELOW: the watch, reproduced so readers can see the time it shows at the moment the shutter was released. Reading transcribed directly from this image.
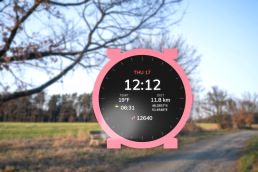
12:12
